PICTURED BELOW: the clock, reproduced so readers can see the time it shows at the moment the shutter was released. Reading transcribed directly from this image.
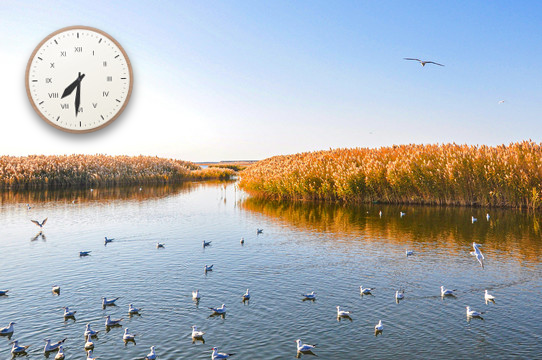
7:31
